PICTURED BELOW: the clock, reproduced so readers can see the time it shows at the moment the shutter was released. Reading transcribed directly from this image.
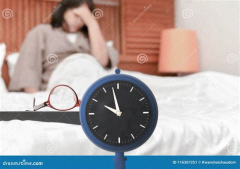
9:58
